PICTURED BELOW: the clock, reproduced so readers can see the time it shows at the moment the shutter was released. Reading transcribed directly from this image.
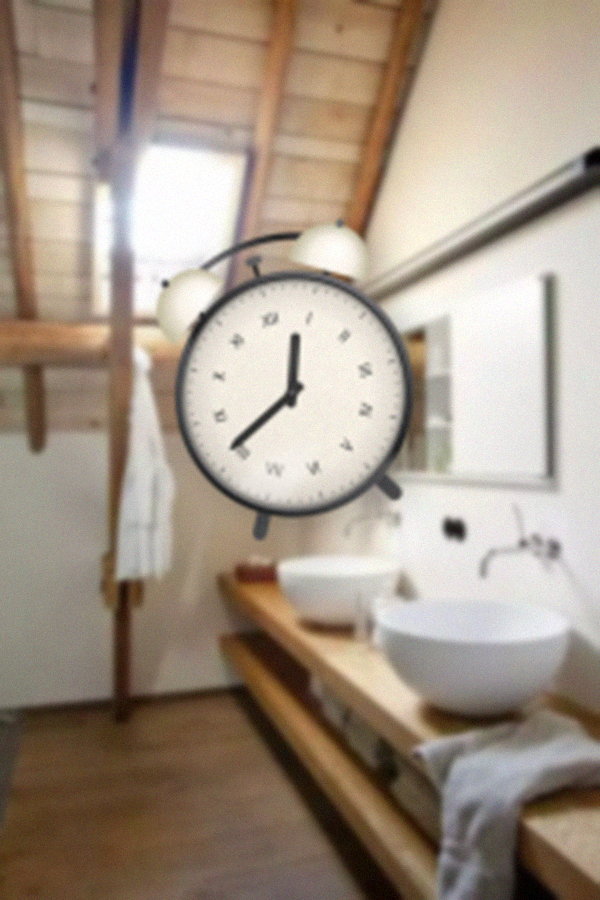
12:41
